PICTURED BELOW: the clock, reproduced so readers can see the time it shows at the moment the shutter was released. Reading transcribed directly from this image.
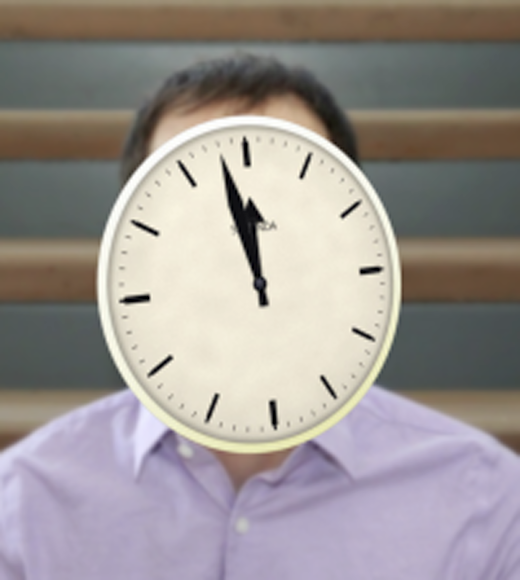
11:58
